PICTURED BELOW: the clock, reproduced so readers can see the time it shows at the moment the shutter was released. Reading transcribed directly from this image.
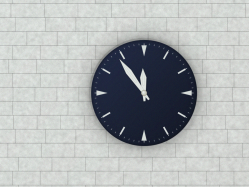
11:54
